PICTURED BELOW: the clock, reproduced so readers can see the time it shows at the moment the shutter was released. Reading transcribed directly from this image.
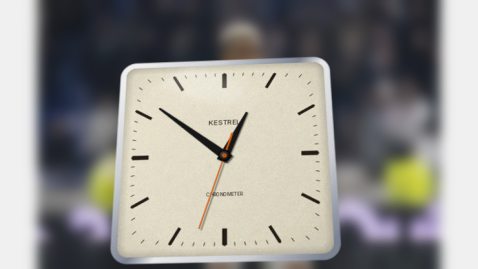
12:51:33
